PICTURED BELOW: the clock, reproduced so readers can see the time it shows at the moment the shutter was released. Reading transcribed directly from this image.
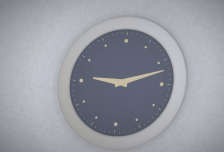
9:12
